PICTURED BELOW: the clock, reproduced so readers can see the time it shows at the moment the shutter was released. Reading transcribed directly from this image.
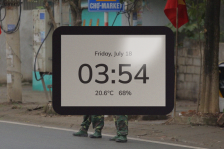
3:54
